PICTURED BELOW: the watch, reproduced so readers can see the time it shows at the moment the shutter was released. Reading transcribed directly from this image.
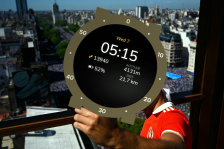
5:15
